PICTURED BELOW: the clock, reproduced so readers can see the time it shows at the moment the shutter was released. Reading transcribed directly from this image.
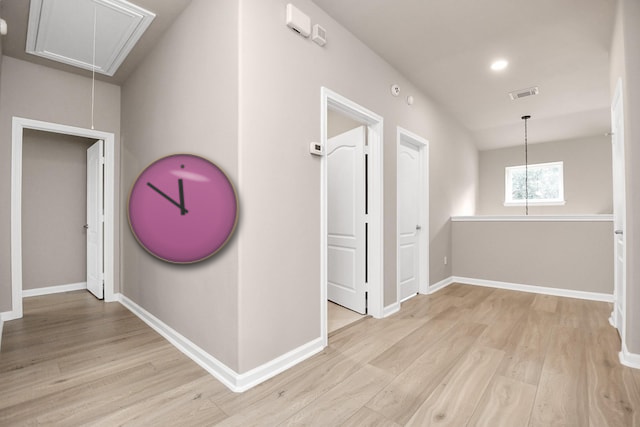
11:51
